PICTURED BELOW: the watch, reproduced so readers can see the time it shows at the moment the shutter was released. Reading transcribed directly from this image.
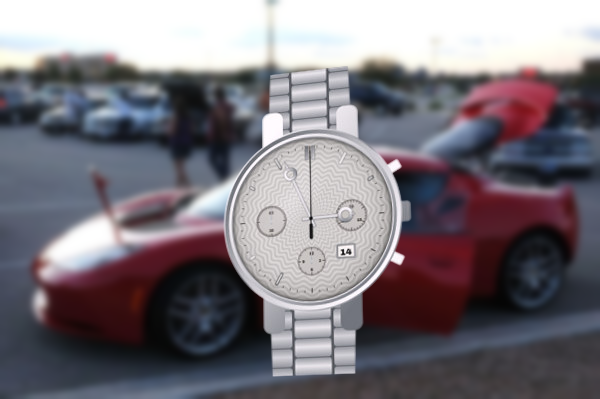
2:56
